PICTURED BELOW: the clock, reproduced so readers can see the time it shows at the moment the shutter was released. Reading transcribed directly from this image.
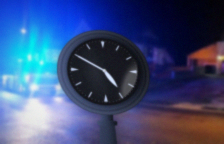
4:50
